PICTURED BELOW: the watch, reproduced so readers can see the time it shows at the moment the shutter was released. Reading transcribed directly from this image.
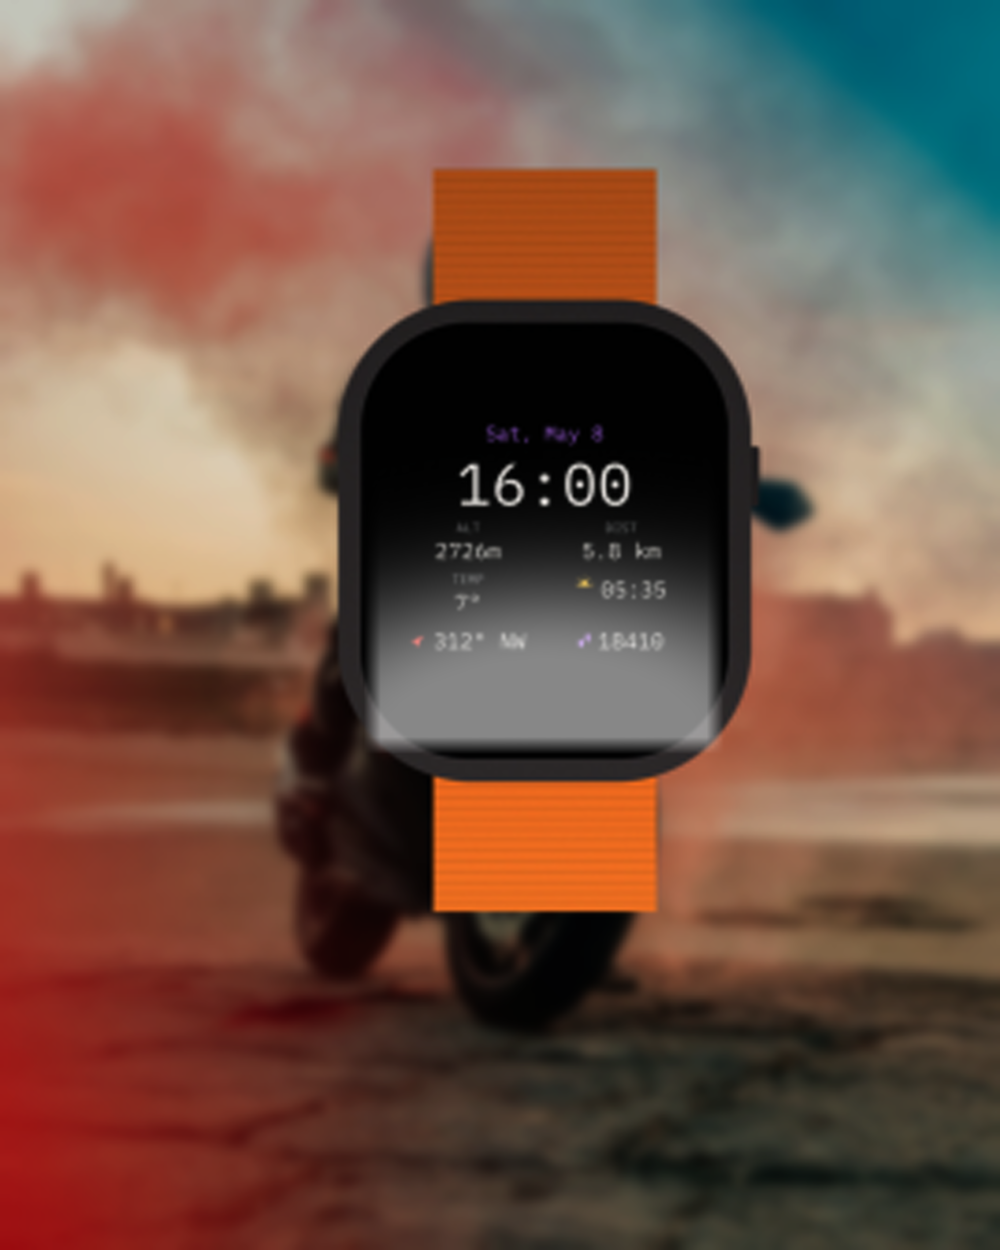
16:00
